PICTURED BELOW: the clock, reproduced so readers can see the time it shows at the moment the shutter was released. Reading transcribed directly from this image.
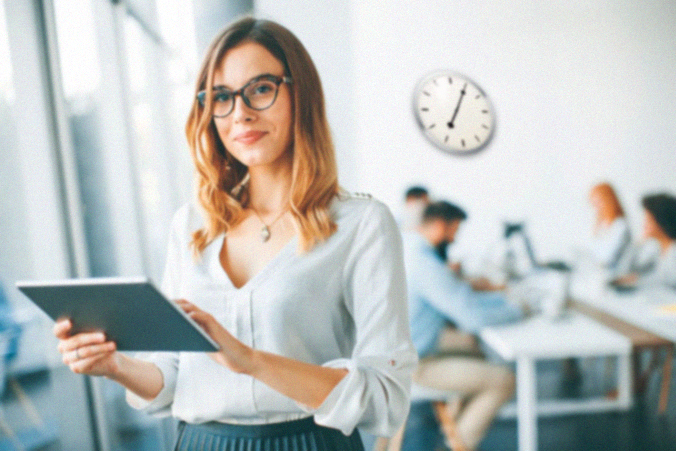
7:05
